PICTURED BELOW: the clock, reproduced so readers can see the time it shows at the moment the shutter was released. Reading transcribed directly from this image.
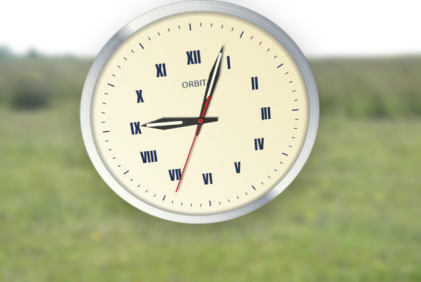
9:03:34
